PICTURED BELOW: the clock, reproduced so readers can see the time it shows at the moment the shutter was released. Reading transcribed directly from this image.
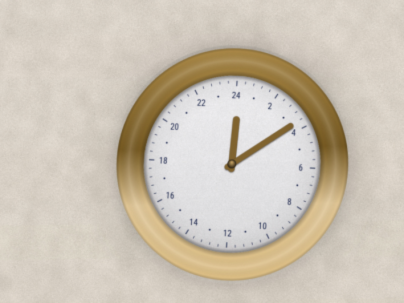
0:09
